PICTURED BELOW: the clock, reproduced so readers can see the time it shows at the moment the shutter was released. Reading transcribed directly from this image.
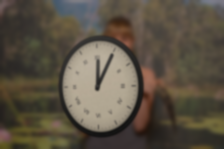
12:05
